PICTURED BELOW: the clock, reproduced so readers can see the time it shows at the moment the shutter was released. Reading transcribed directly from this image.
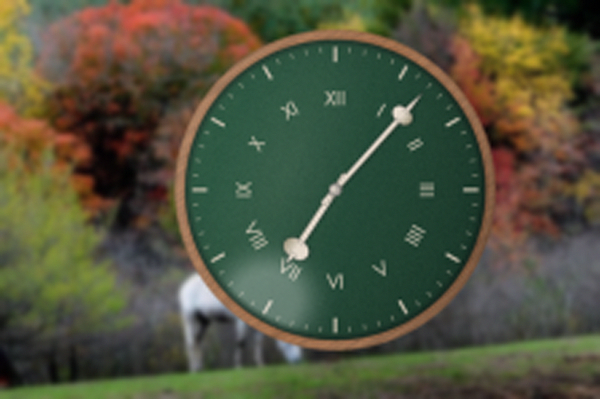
7:07
